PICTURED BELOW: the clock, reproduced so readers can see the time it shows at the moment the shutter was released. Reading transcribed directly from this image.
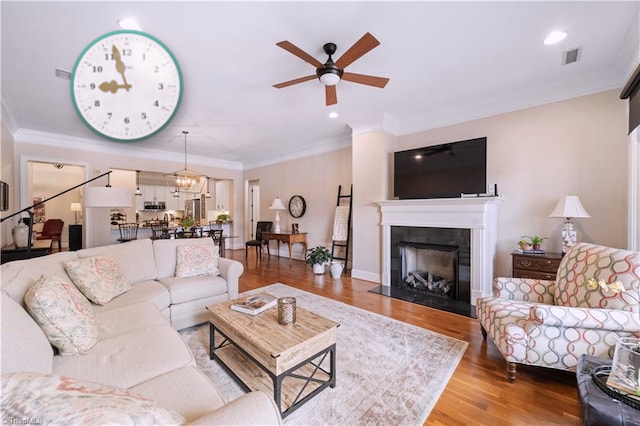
8:57
